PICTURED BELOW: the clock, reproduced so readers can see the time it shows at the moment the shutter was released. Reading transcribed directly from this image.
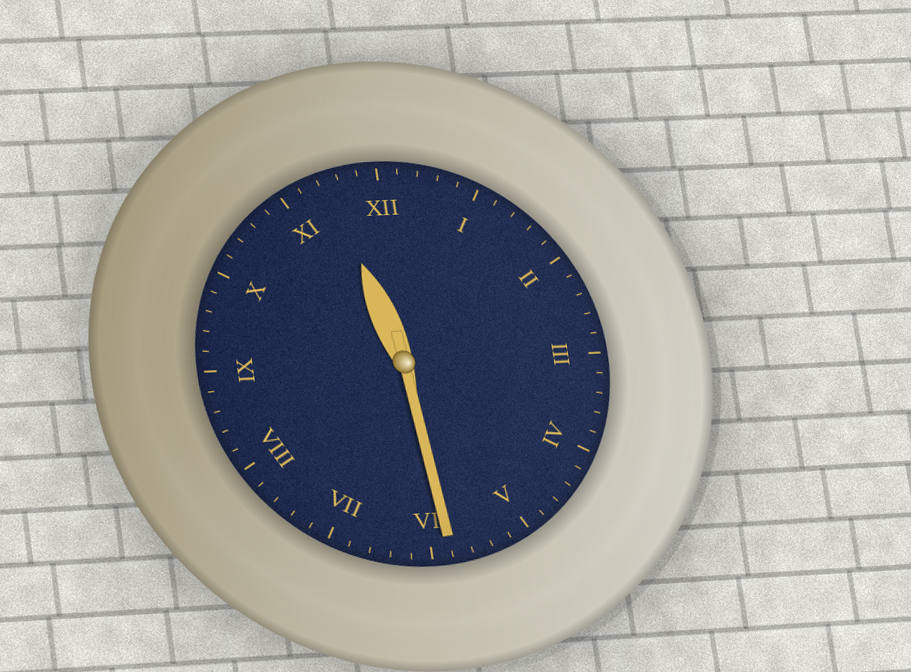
11:29
